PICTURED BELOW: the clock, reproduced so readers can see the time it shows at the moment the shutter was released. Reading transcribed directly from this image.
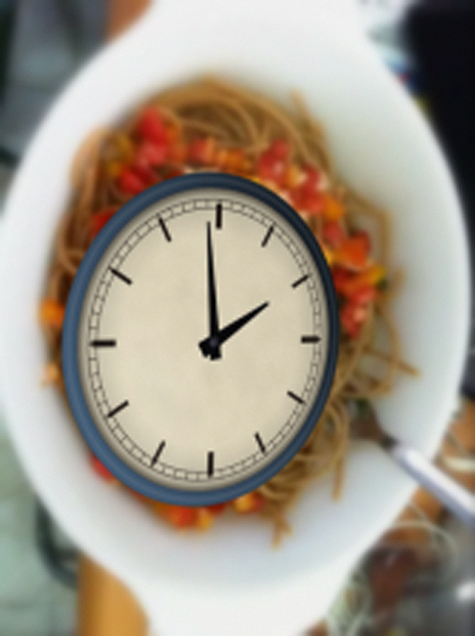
1:59
